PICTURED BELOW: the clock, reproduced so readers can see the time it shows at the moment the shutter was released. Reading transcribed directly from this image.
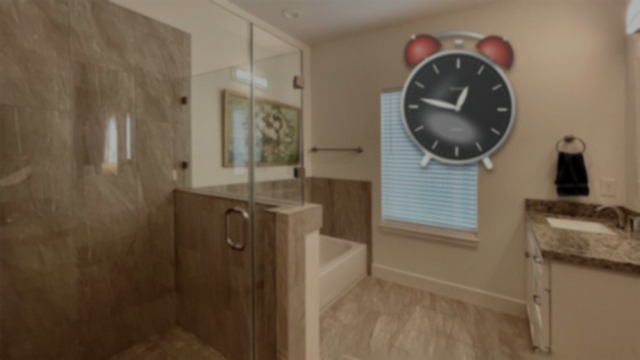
12:47
